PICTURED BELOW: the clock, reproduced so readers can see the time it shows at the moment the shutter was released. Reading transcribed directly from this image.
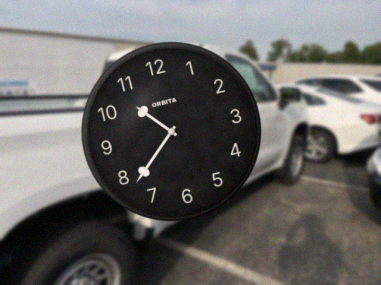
10:38
